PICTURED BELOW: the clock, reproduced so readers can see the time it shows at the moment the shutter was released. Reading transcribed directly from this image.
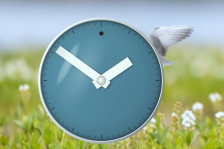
1:51
